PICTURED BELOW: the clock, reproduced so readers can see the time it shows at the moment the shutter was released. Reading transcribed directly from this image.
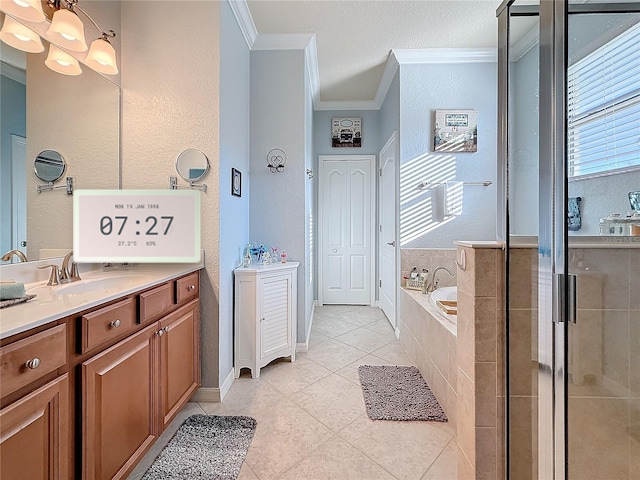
7:27
